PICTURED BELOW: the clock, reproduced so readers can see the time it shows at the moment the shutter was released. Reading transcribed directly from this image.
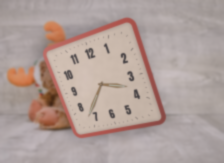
3:37
